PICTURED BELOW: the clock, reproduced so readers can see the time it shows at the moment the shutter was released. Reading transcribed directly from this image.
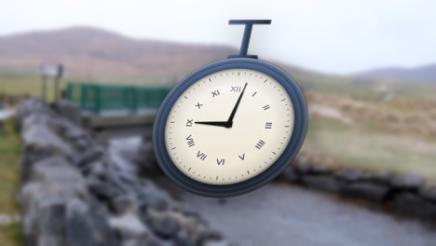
9:02
